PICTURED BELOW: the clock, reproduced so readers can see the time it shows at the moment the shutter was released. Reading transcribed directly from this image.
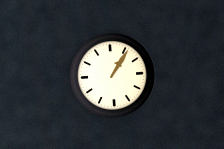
1:06
